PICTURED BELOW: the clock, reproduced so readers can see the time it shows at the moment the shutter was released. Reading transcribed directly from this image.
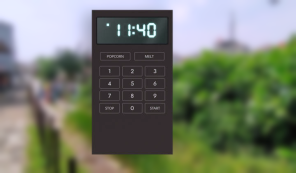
11:40
